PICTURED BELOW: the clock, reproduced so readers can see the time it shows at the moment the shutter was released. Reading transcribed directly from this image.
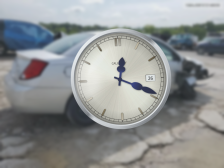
12:19
